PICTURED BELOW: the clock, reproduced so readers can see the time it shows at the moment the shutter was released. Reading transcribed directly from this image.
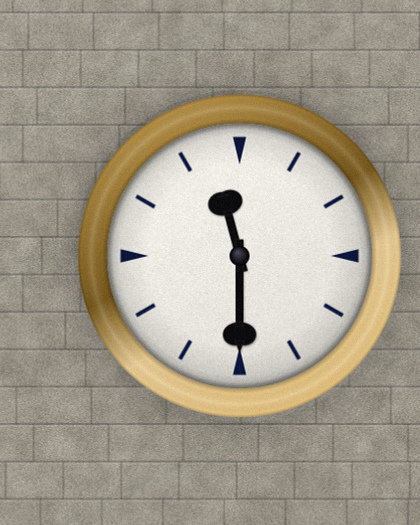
11:30
